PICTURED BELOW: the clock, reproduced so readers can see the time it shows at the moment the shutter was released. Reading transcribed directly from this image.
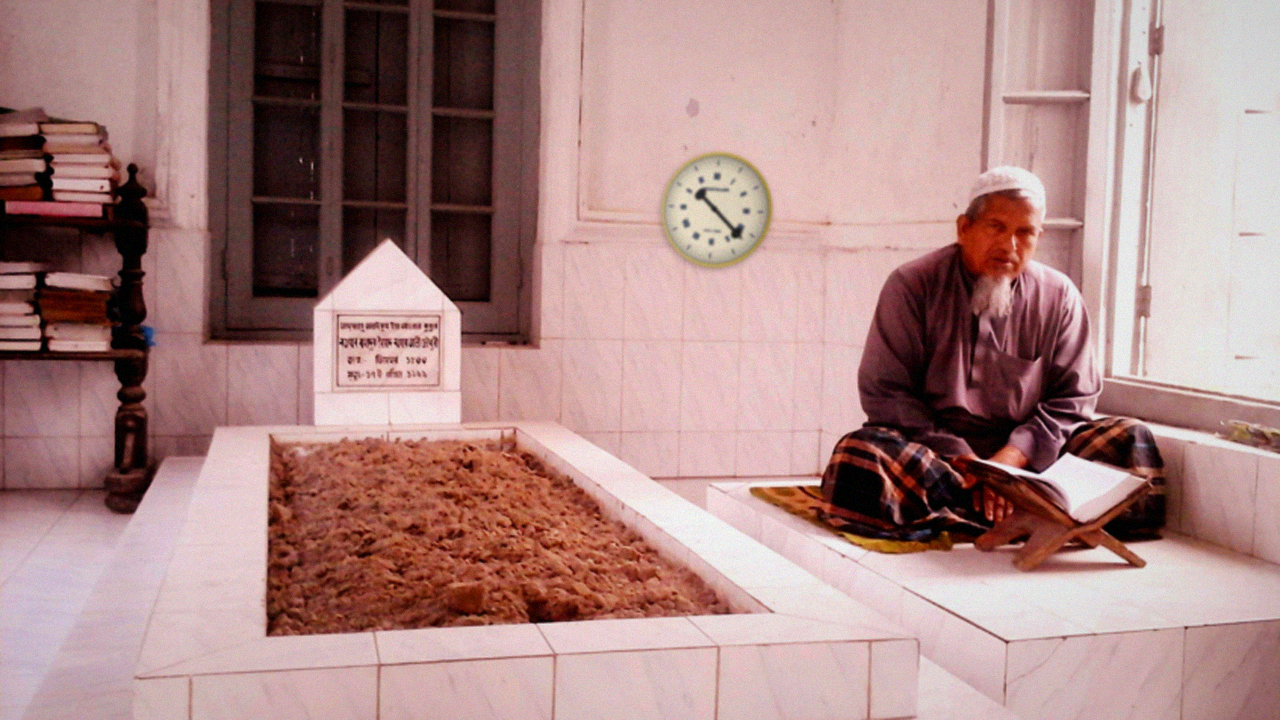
10:22
